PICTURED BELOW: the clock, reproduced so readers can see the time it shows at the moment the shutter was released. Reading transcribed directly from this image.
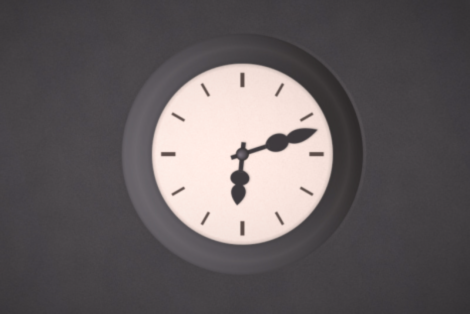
6:12
